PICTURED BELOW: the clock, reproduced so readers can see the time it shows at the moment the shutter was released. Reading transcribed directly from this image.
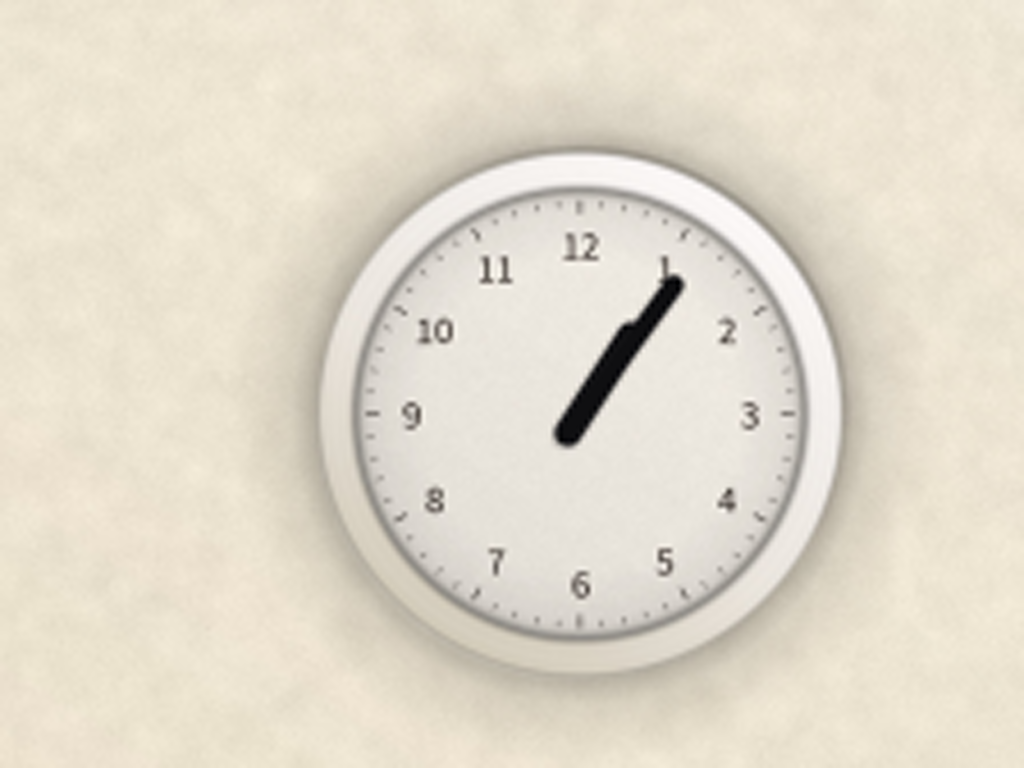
1:06
